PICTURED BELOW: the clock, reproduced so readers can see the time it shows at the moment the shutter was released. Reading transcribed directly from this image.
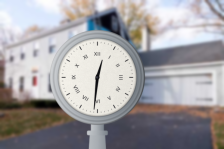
12:31
